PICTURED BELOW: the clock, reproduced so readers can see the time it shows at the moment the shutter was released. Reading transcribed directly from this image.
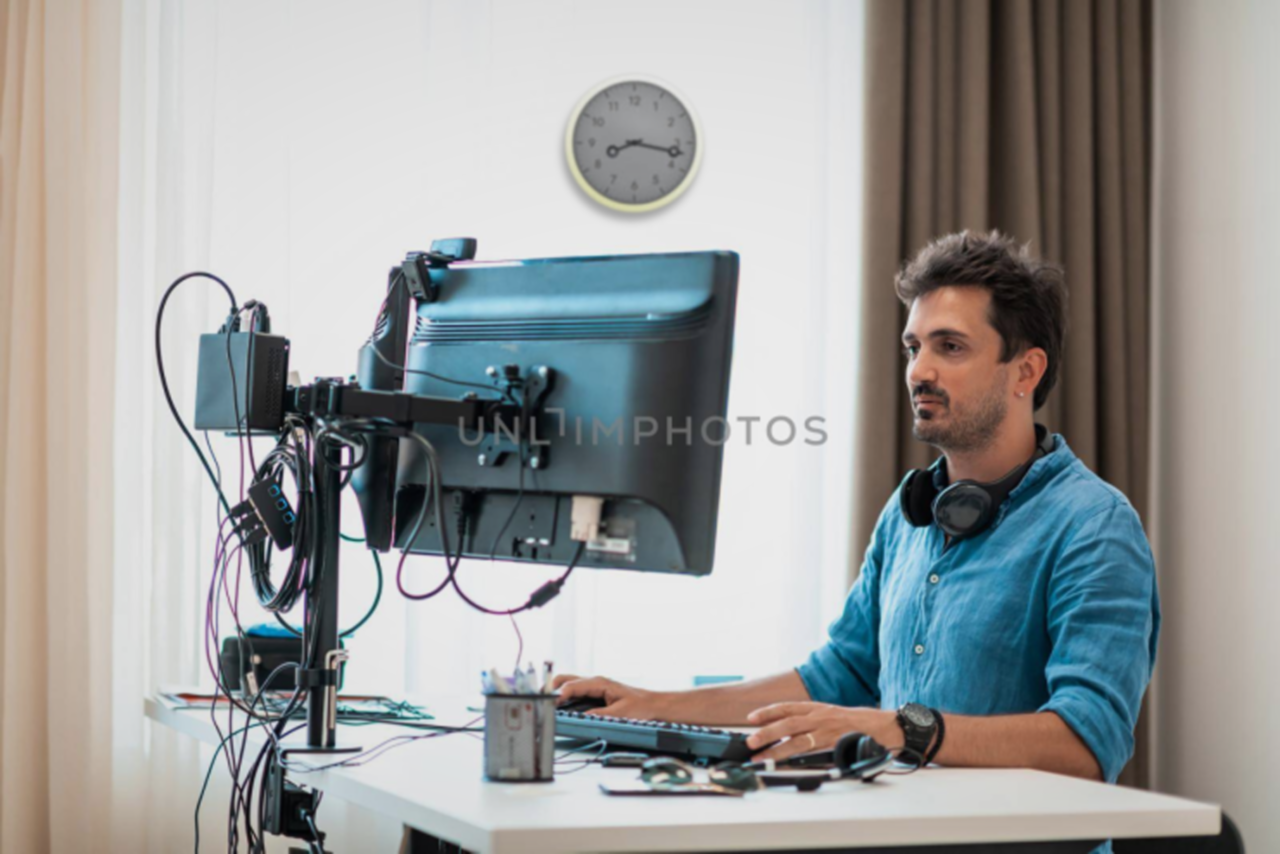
8:17
